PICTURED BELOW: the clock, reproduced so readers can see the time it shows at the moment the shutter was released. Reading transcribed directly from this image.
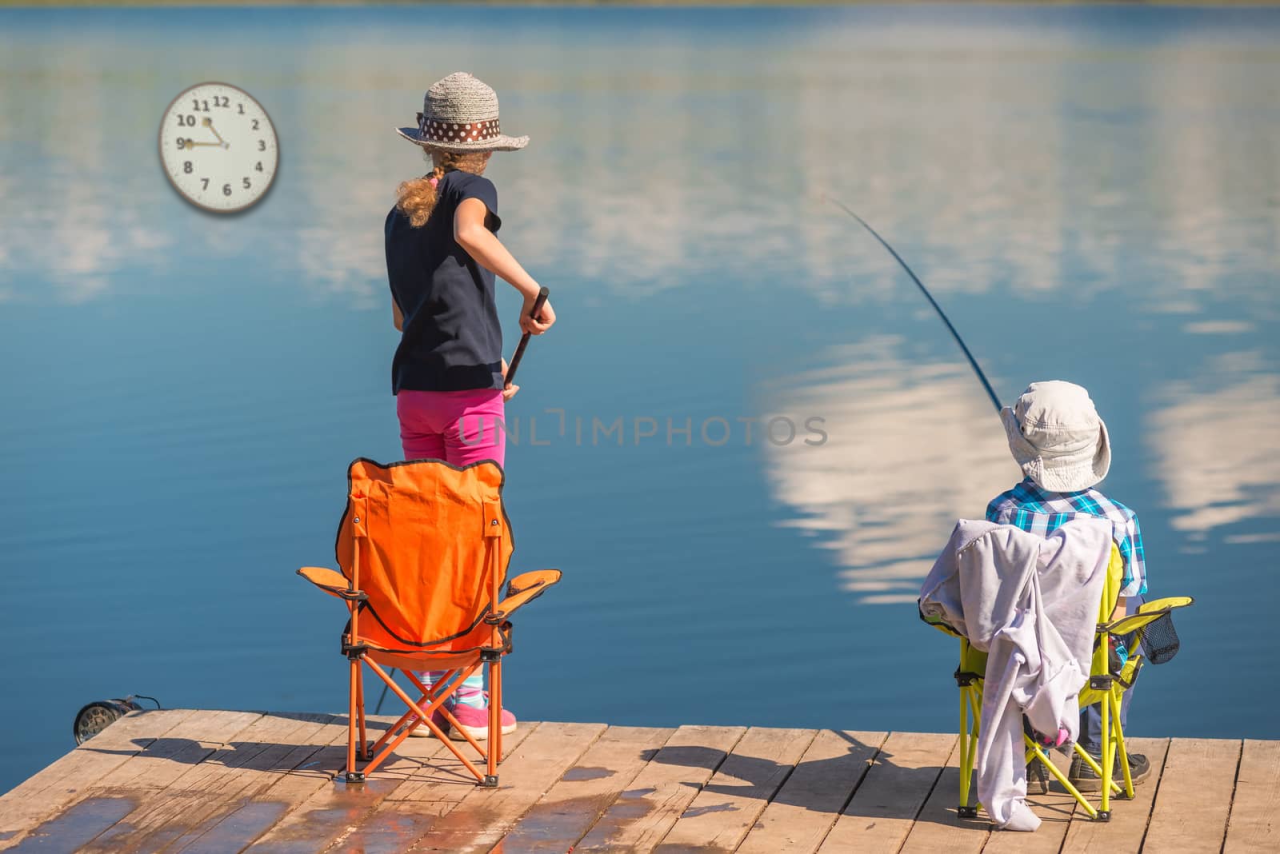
10:45
